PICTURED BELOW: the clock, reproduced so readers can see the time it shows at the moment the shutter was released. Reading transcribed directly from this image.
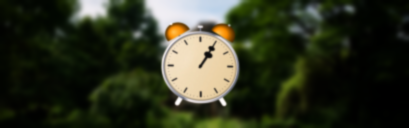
1:05
